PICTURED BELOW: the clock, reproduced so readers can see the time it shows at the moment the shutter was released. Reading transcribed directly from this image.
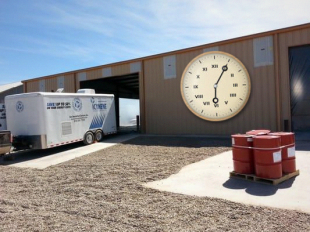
6:05
